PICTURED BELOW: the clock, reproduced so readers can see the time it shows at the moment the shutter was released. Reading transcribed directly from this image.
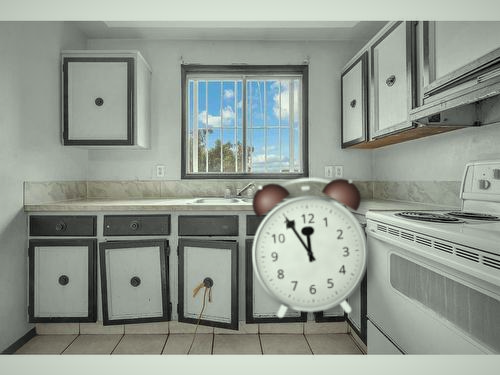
11:55
